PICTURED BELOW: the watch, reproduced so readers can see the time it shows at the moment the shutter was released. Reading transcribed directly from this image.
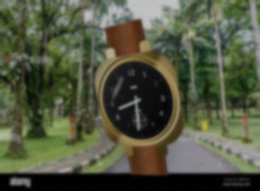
8:31
